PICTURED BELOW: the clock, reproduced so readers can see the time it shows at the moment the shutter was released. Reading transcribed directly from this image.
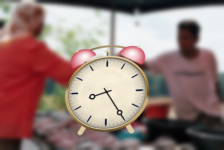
8:25
